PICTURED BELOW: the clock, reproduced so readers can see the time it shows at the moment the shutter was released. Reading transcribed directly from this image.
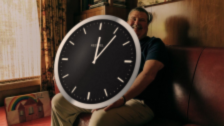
12:06
